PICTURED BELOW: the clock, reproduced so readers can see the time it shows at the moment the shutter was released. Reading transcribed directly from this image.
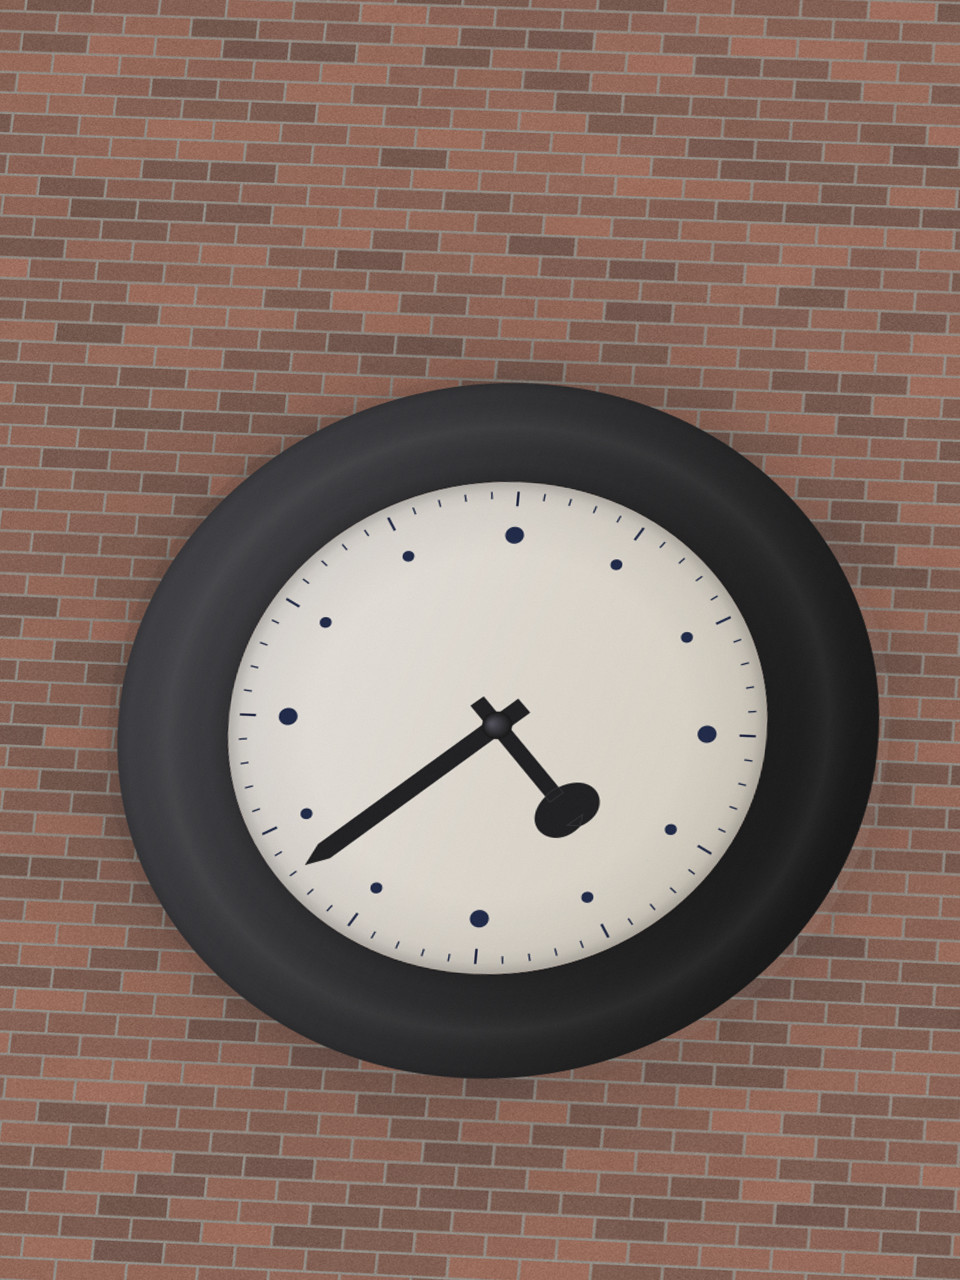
4:38
